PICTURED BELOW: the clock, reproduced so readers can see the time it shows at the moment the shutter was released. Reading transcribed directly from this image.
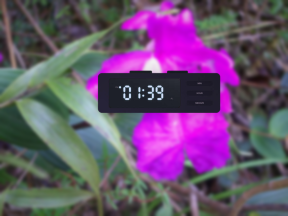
1:39
